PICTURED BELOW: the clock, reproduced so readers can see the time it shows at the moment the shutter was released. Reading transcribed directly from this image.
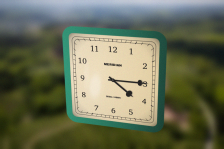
4:15
